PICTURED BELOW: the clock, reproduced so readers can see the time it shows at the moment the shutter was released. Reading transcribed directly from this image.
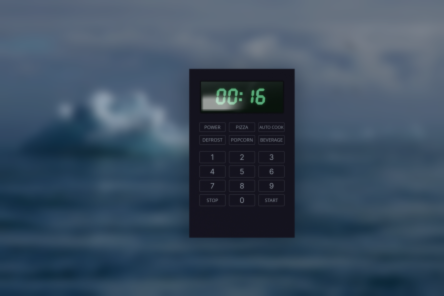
0:16
